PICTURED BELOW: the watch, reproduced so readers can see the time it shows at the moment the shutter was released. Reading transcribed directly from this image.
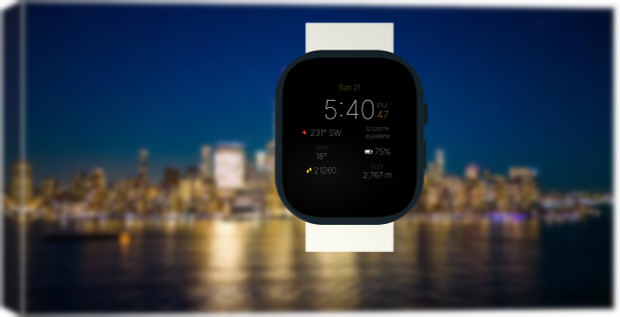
5:40:47
